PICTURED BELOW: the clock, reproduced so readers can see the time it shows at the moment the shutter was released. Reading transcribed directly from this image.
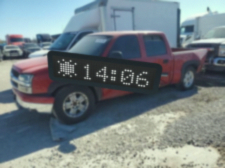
14:06
